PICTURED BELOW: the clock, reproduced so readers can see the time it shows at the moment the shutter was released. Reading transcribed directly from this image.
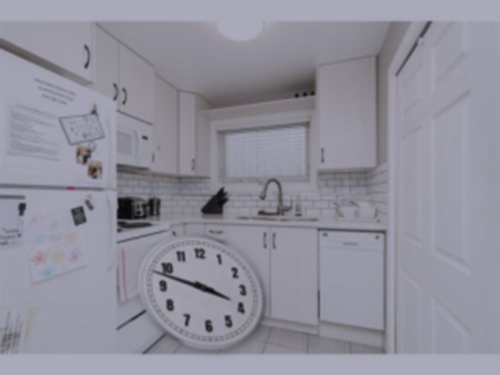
3:48
